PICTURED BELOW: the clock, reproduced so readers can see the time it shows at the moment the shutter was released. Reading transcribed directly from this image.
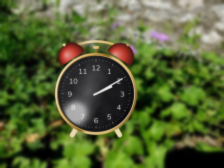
2:10
